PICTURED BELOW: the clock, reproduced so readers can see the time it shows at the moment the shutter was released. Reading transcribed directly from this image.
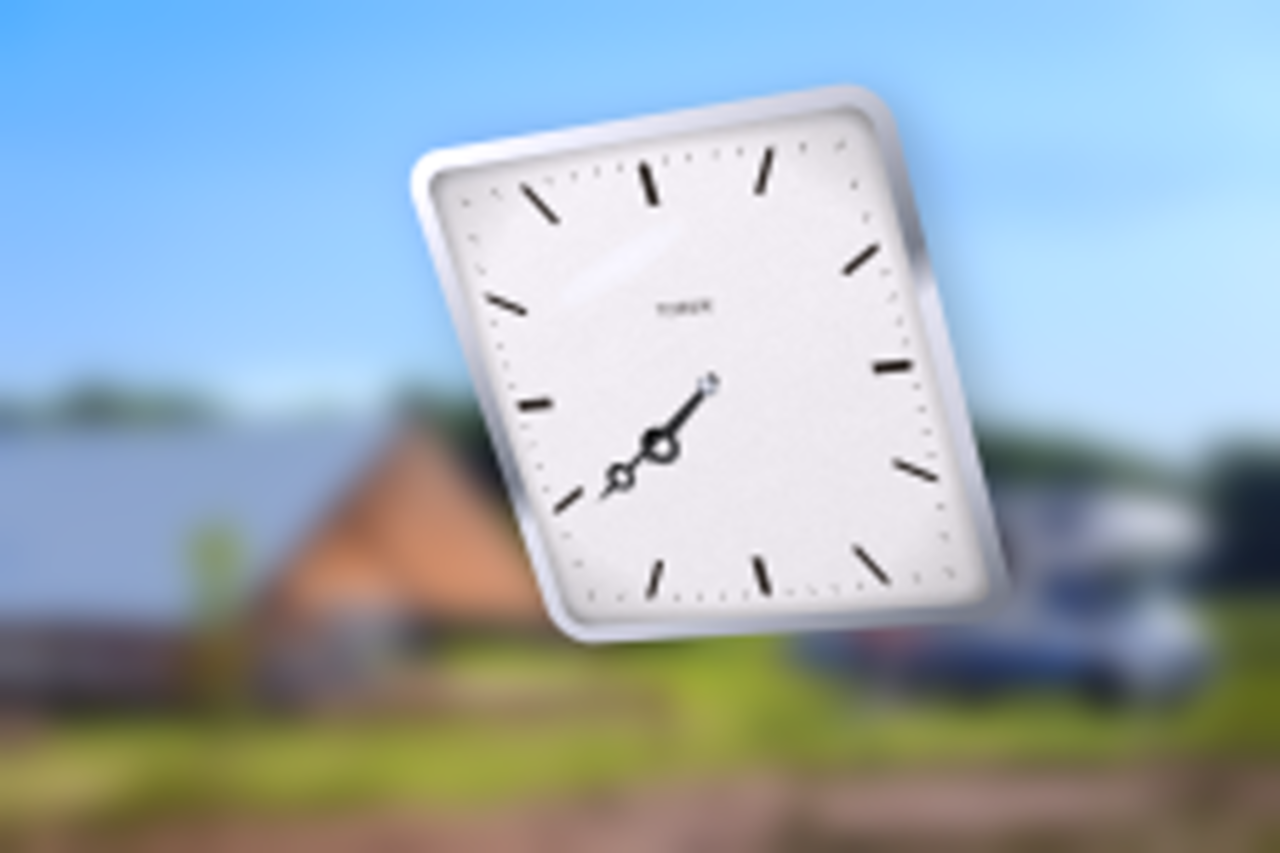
7:39
